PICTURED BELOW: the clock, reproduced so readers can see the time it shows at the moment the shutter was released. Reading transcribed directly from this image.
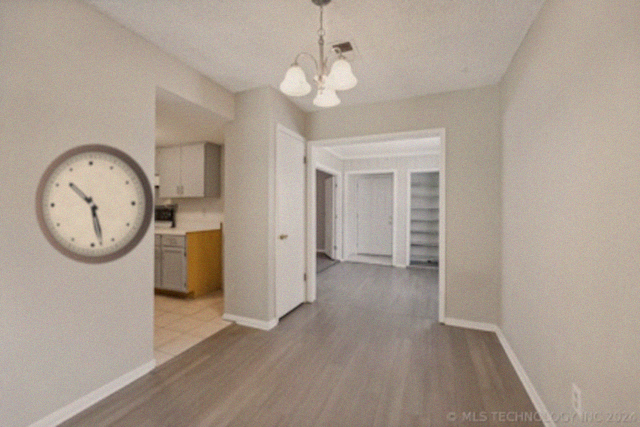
10:28
